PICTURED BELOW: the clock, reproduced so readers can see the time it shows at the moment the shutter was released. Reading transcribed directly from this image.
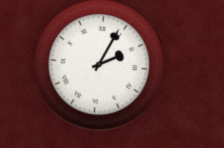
2:04
